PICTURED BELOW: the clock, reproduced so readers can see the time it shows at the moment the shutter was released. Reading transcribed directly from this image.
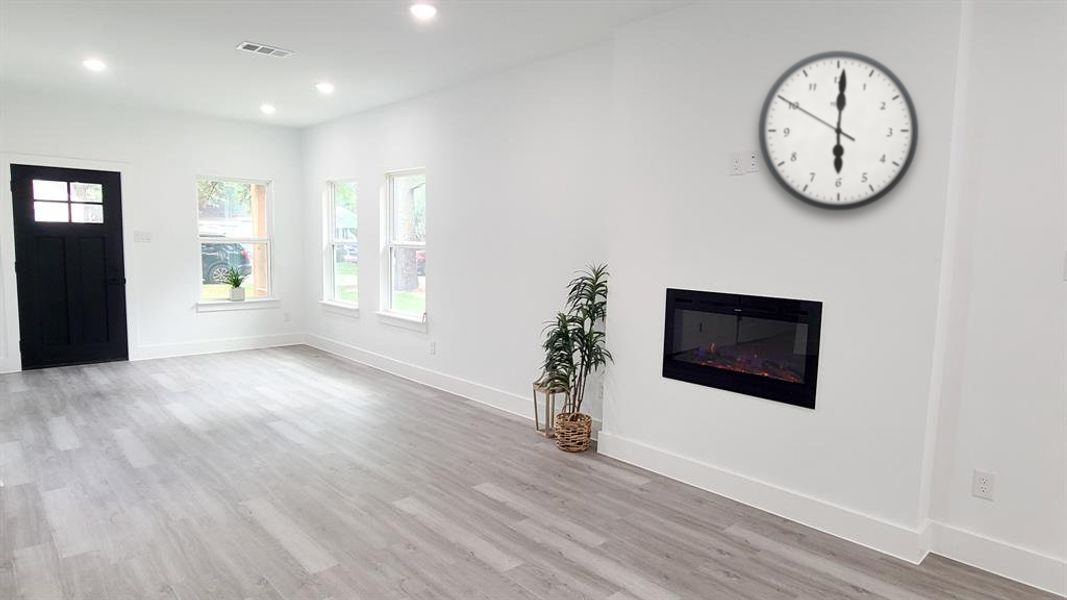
6:00:50
